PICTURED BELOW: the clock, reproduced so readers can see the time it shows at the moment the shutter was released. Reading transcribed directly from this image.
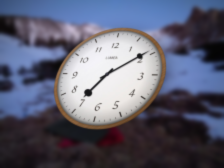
7:09
